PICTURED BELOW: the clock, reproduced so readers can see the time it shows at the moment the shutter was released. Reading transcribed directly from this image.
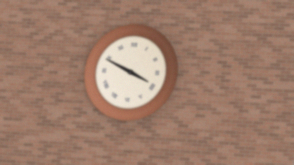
3:49
